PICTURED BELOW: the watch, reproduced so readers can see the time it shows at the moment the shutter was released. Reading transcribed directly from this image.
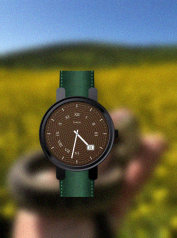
4:32
